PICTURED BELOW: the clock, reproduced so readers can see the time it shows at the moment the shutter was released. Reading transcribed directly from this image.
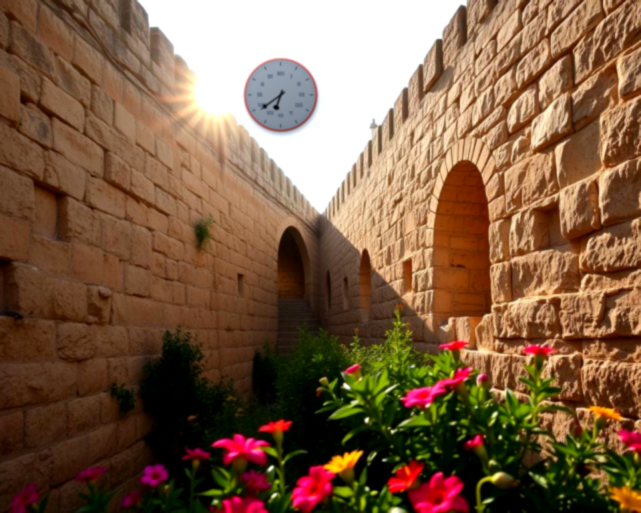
6:39
